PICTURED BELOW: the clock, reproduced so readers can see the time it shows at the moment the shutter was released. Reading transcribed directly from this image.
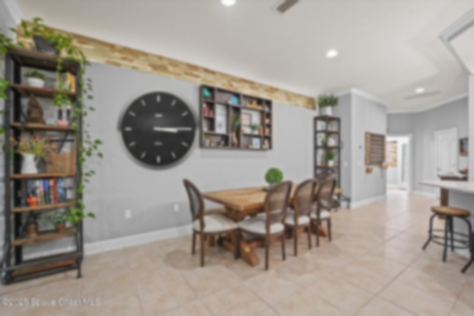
3:15
